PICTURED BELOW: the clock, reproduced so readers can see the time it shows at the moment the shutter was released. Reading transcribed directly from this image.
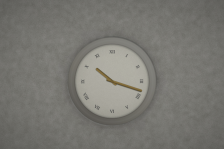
10:18
